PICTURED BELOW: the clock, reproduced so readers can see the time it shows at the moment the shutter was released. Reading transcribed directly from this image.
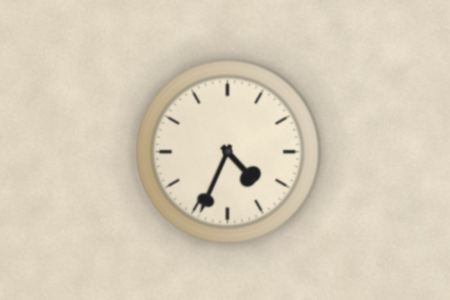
4:34
